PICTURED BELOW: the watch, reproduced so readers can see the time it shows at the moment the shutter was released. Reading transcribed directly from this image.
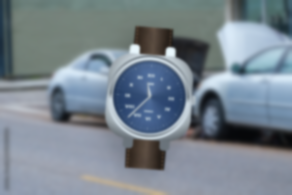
11:37
